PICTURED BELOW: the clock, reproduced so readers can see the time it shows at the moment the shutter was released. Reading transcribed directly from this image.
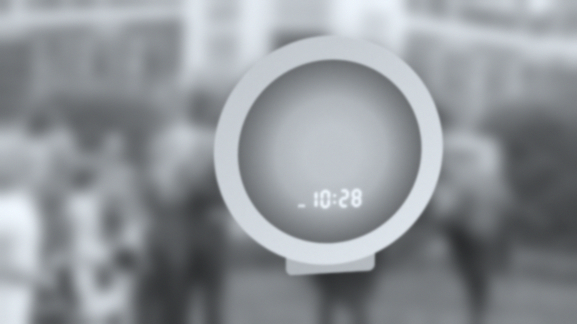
10:28
